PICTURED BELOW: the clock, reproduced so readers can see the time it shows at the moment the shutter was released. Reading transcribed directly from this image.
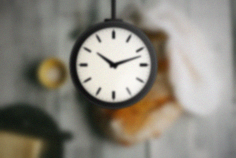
10:12
